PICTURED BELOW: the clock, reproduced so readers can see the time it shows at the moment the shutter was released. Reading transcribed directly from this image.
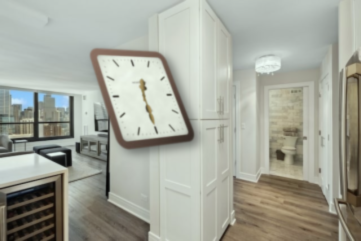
12:30
